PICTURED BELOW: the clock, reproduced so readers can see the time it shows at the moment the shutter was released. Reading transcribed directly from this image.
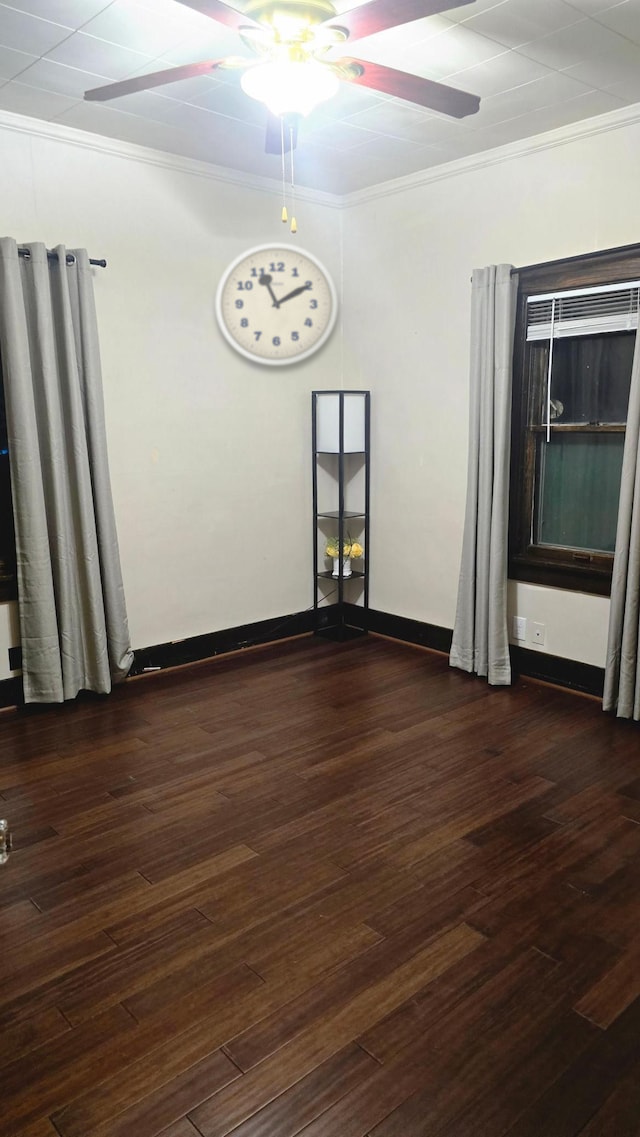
11:10
